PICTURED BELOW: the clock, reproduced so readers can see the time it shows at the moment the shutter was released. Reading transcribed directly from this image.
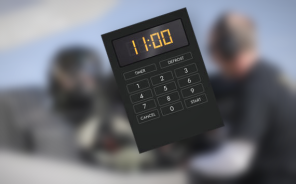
11:00
